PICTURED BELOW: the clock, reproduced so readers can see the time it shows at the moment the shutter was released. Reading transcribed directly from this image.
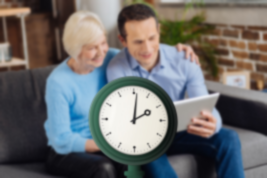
2:01
